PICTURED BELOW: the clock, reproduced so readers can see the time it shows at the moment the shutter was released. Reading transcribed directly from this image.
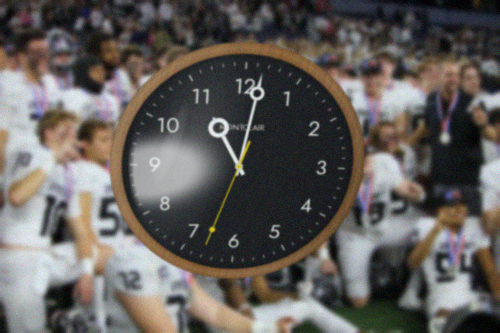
11:01:33
